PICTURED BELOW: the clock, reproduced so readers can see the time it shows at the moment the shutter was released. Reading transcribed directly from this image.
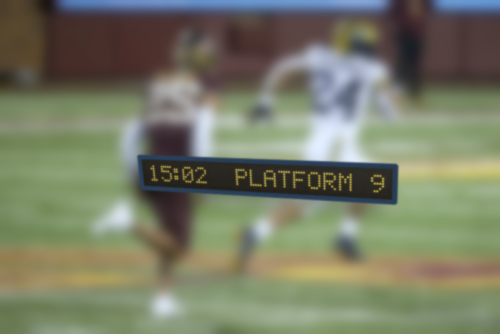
15:02
